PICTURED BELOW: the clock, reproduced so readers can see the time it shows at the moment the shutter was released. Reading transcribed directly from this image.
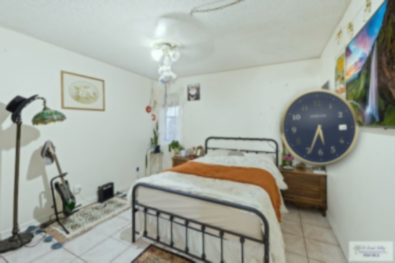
5:34
